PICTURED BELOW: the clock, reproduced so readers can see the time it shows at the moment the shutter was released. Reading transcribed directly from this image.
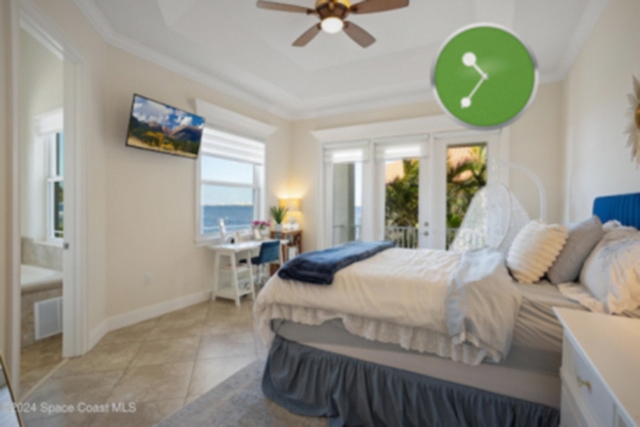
10:36
